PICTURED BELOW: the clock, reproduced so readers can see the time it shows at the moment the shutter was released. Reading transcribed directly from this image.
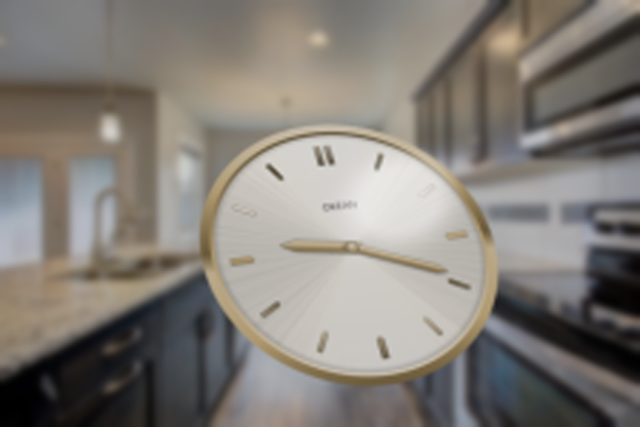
9:19
